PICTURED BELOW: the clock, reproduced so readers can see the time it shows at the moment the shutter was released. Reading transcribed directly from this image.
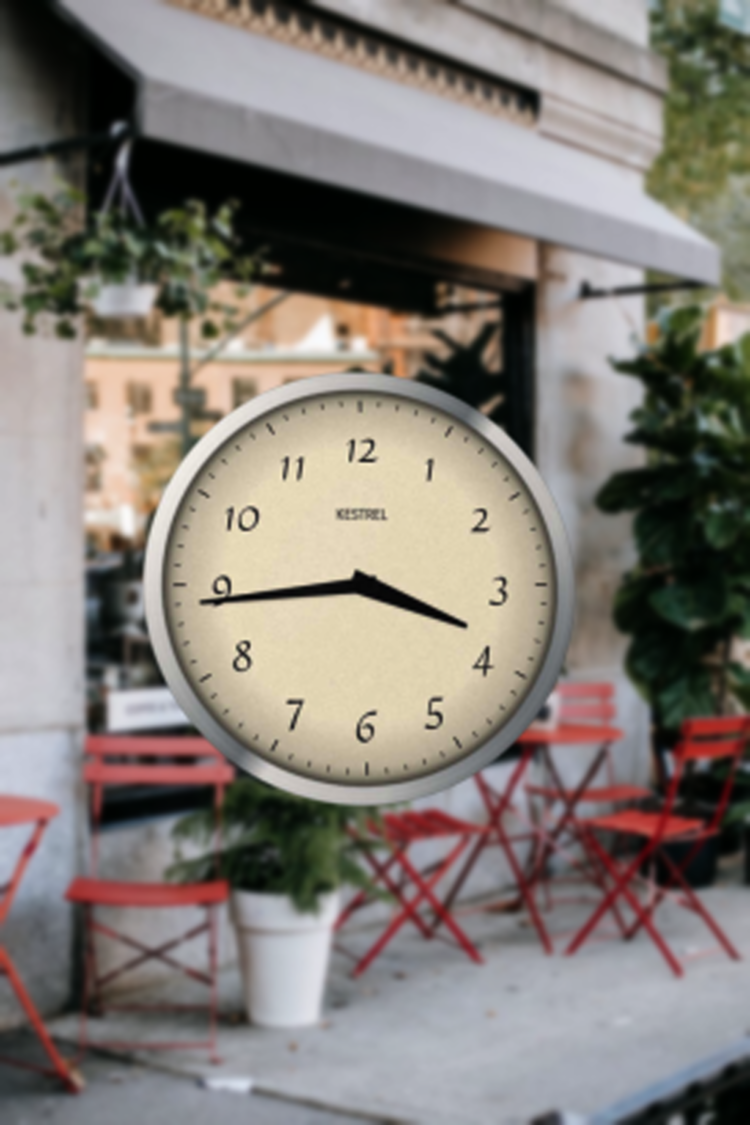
3:44
